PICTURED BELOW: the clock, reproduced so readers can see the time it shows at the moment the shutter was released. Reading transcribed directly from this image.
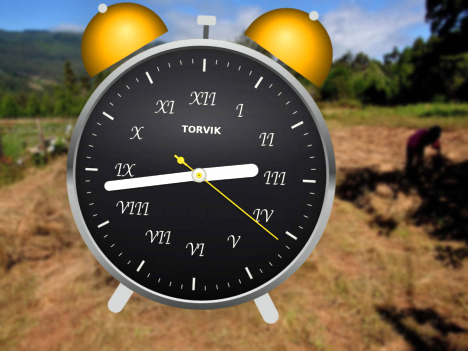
2:43:21
